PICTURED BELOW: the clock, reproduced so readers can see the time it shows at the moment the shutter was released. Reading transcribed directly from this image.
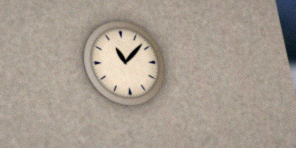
11:08
